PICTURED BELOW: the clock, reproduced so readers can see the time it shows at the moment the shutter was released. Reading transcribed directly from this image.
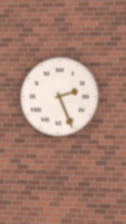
2:26
